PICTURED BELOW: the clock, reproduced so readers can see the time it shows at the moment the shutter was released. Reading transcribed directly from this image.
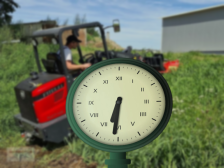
6:31
